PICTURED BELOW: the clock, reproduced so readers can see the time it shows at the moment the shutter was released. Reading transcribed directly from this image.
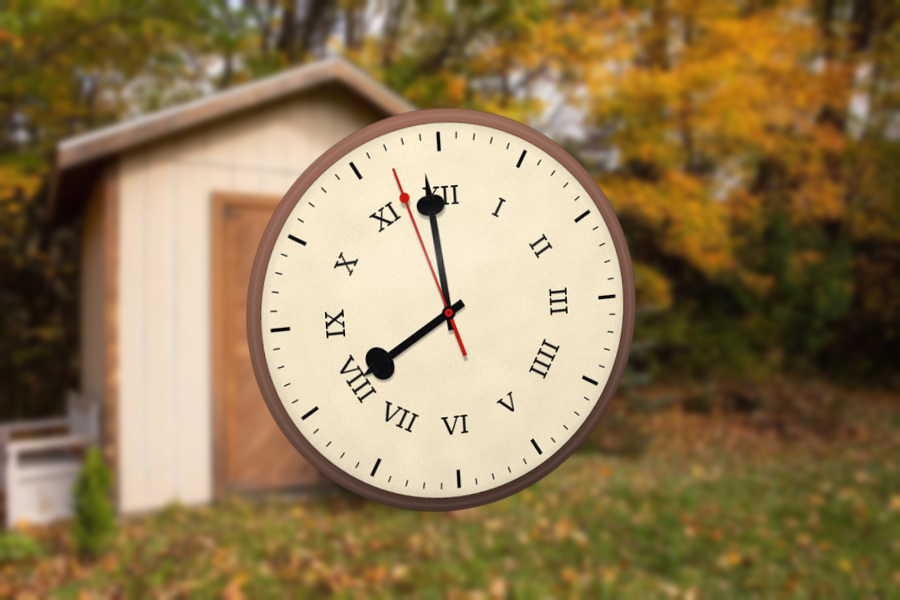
7:58:57
